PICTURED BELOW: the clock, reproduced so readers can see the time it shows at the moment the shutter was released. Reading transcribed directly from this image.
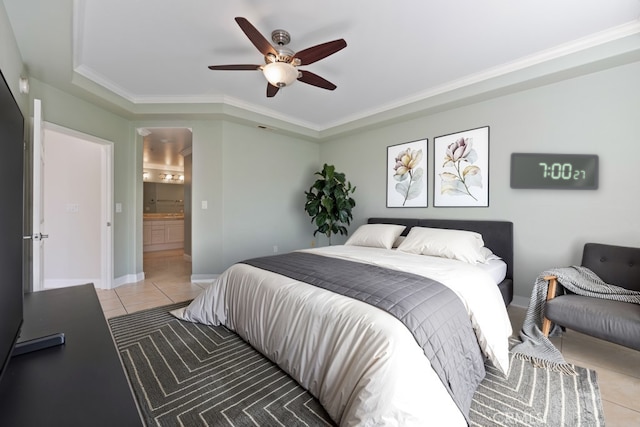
7:00
